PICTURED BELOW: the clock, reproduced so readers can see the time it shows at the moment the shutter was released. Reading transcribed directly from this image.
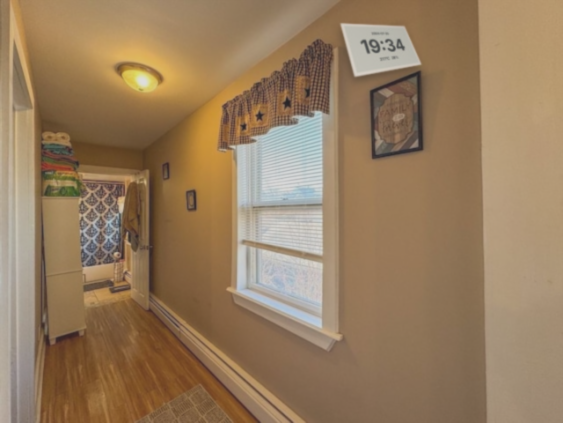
19:34
